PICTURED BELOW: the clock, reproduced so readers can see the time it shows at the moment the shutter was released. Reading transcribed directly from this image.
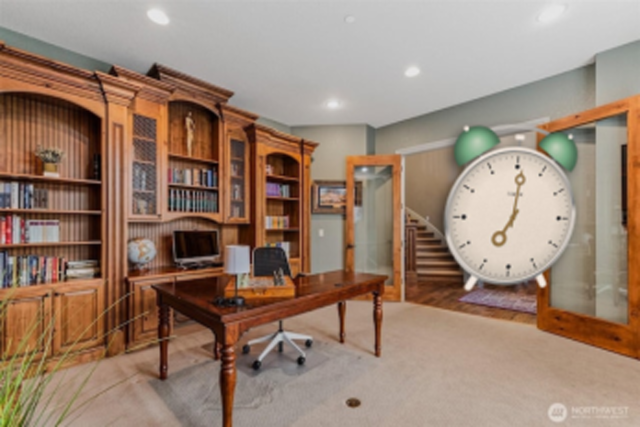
7:01
